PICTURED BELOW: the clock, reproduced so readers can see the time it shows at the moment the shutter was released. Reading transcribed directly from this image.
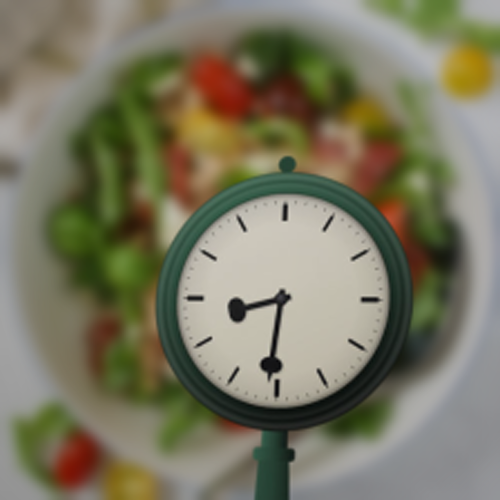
8:31
